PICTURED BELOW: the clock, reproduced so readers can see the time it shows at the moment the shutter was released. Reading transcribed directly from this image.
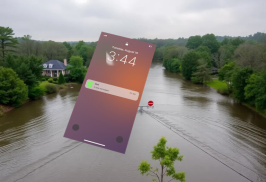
3:44
